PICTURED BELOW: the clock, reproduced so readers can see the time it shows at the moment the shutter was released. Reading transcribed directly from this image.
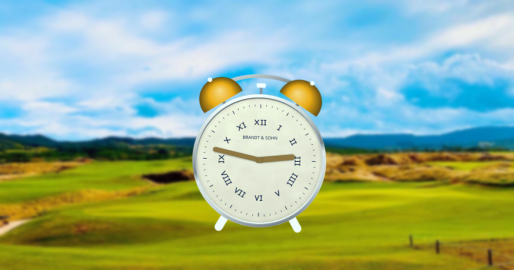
2:47
